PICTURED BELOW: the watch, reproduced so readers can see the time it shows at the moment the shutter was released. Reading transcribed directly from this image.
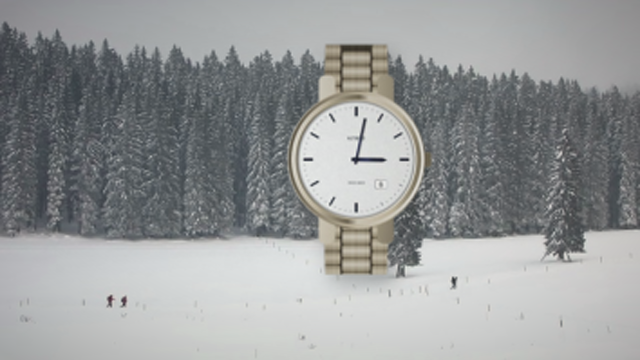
3:02
